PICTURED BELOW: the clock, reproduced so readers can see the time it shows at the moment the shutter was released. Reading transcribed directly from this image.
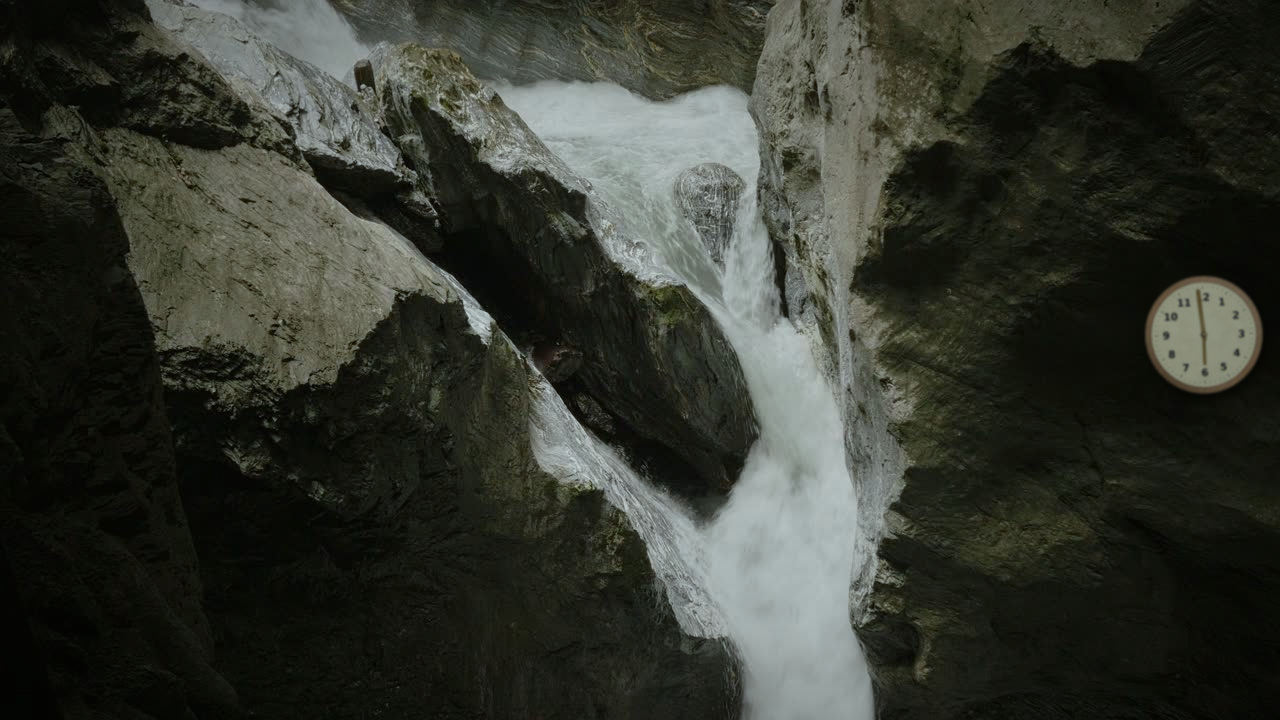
5:59
